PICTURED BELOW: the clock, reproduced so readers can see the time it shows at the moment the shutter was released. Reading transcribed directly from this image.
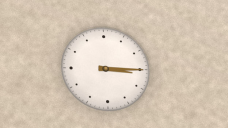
3:15
